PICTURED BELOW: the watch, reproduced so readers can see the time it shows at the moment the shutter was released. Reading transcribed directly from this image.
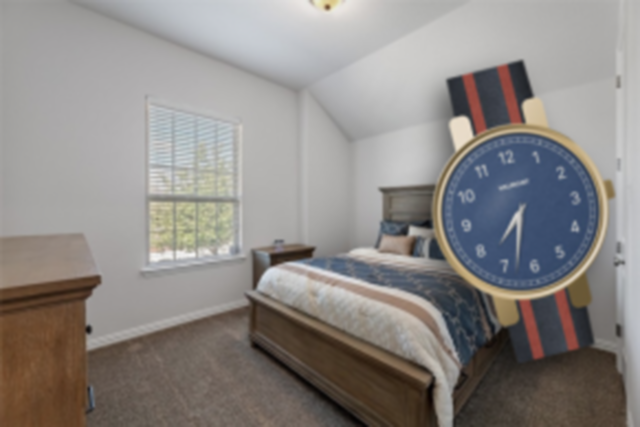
7:33
